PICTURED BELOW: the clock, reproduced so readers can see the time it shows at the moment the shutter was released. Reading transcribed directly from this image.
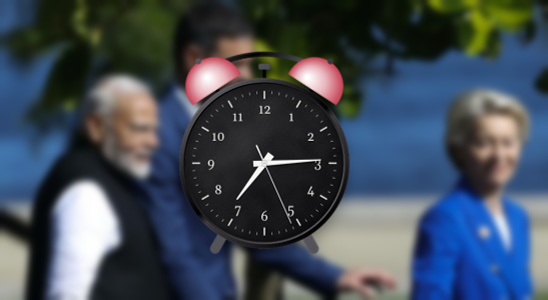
7:14:26
